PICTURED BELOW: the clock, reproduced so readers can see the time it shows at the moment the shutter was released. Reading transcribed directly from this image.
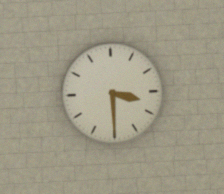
3:30
